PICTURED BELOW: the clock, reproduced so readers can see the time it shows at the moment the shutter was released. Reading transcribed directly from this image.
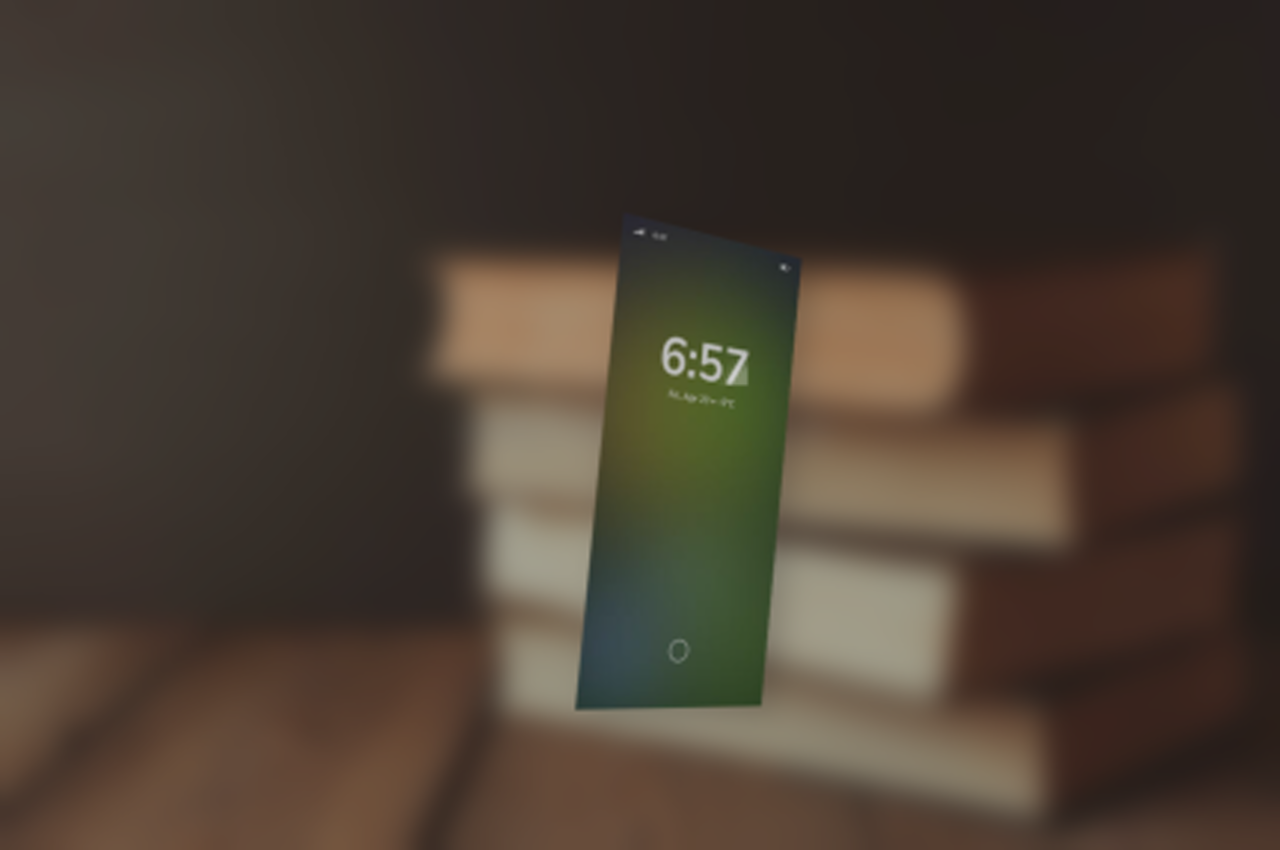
6:57
